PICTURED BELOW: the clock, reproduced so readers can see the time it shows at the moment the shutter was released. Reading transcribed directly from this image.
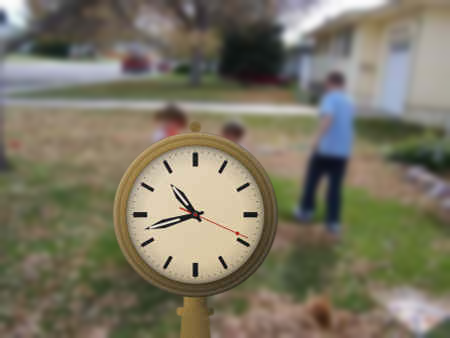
10:42:19
